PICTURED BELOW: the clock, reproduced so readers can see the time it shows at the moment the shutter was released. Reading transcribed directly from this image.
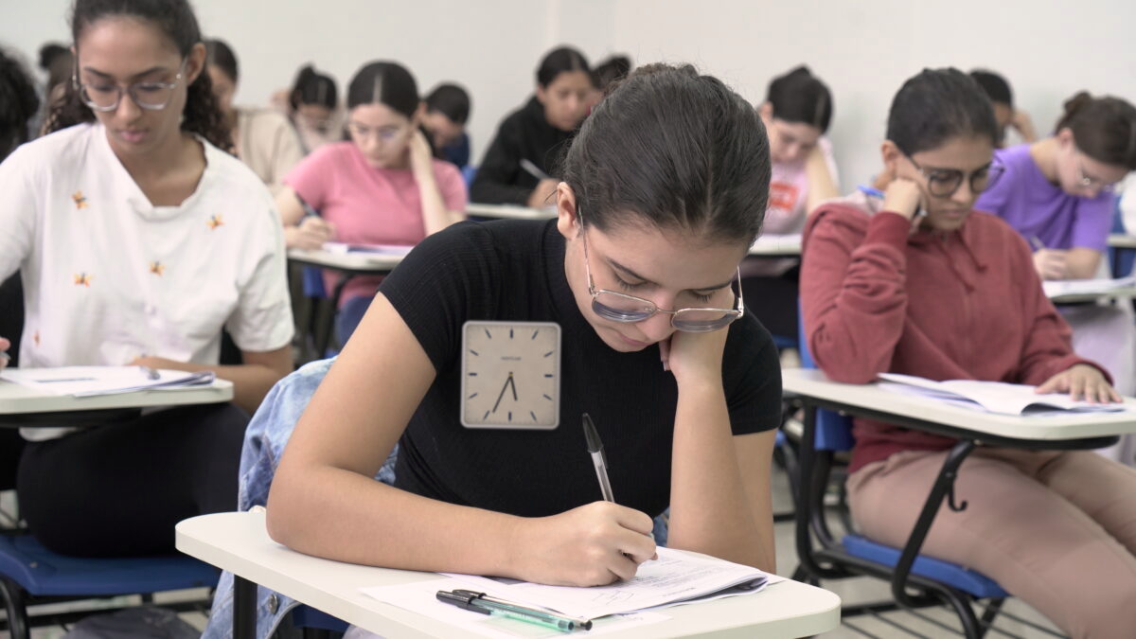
5:34
